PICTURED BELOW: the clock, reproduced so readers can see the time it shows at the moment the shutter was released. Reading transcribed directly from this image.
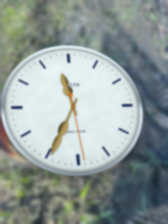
11:34:29
